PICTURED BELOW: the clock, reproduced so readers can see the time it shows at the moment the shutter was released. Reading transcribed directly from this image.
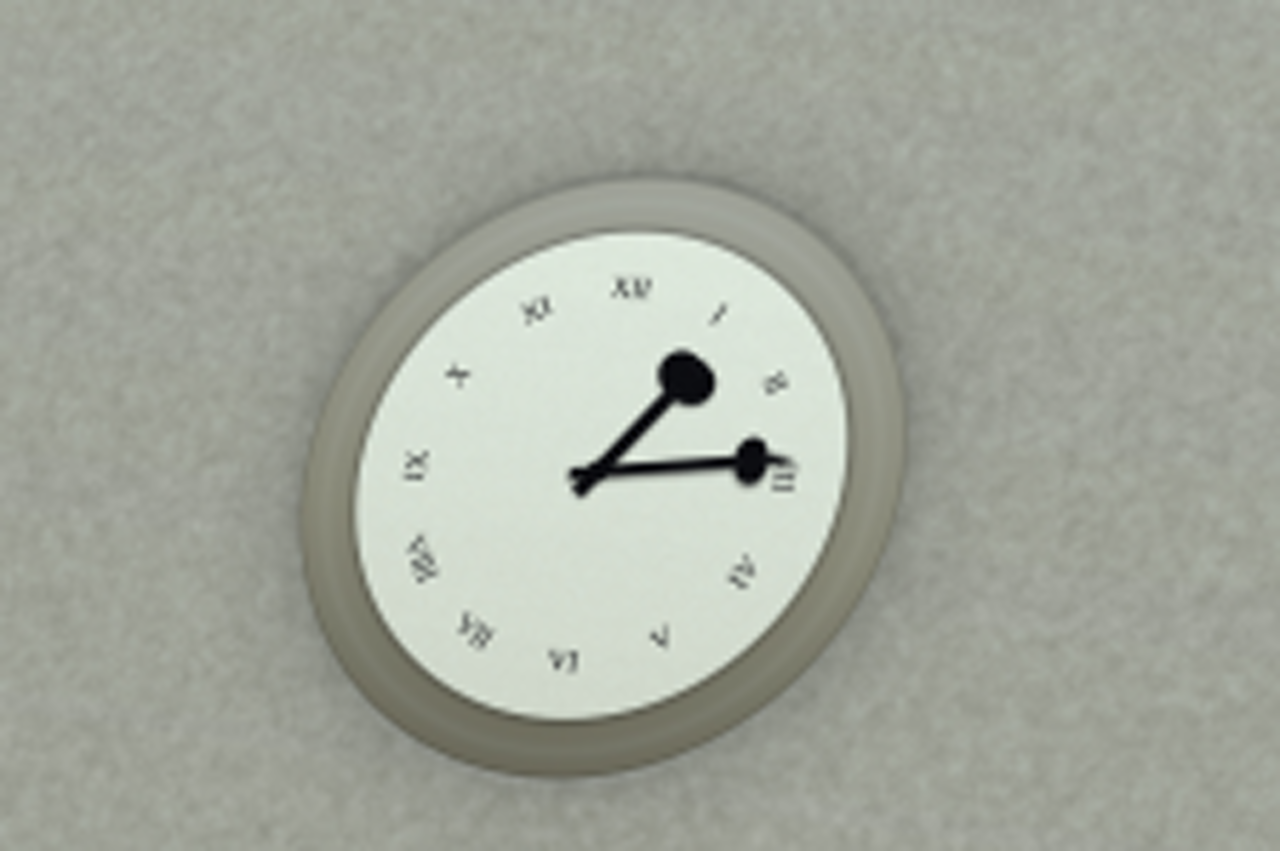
1:14
